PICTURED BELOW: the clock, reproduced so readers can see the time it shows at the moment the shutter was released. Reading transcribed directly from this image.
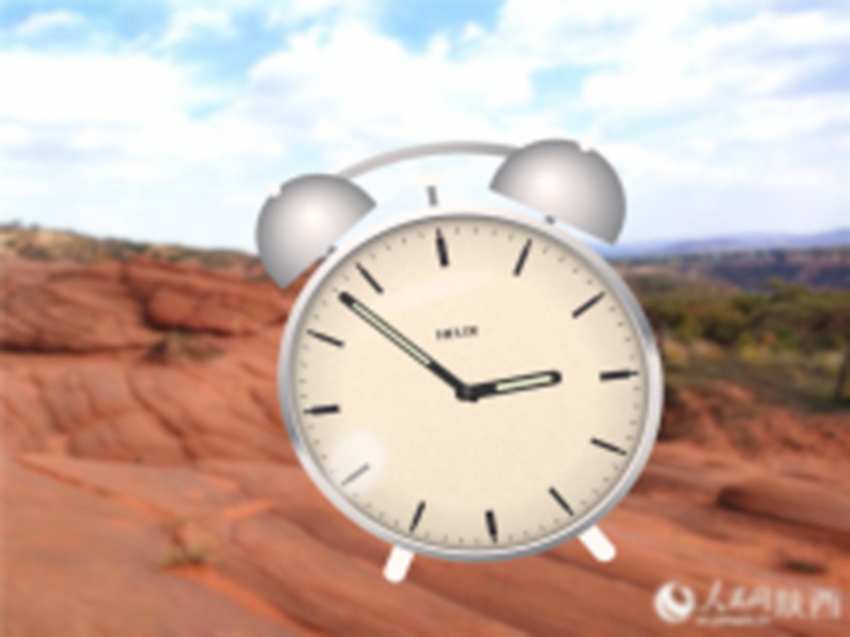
2:53
